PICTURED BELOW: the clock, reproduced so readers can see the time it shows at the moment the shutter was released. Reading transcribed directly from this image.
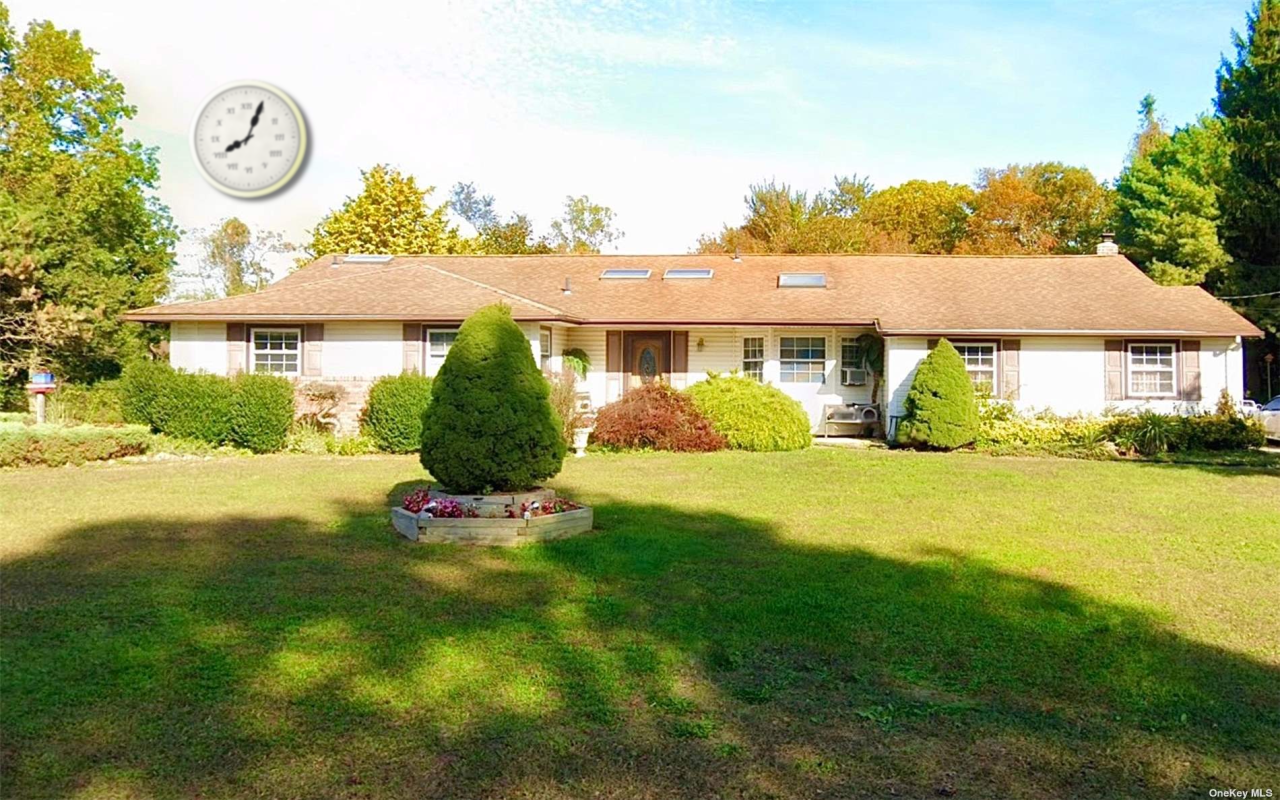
8:04
